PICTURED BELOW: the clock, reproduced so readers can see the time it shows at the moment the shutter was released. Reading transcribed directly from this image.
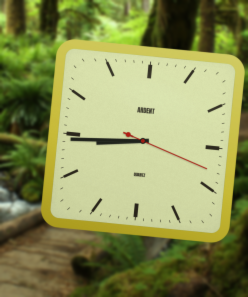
8:44:18
